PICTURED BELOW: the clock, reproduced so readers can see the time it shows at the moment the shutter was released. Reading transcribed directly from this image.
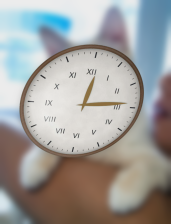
12:14
